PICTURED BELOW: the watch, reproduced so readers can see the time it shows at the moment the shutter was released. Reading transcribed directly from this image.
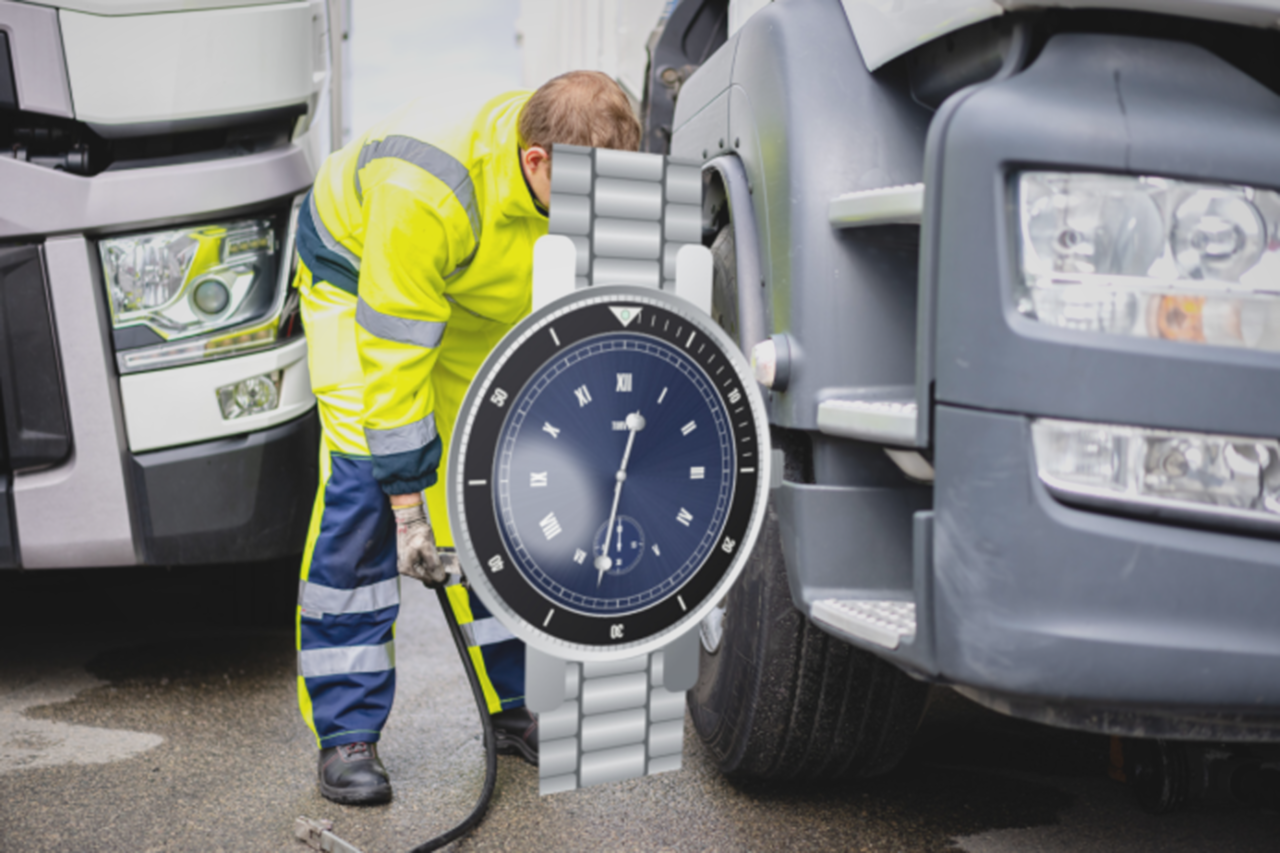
12:32
